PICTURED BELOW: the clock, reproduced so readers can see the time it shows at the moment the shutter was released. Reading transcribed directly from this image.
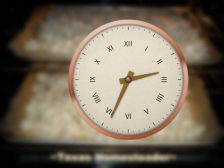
2:34
